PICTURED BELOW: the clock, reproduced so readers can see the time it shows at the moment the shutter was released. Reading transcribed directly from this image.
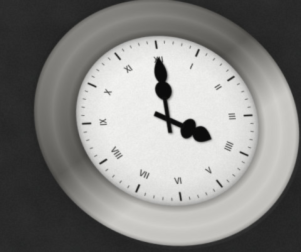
4:00
